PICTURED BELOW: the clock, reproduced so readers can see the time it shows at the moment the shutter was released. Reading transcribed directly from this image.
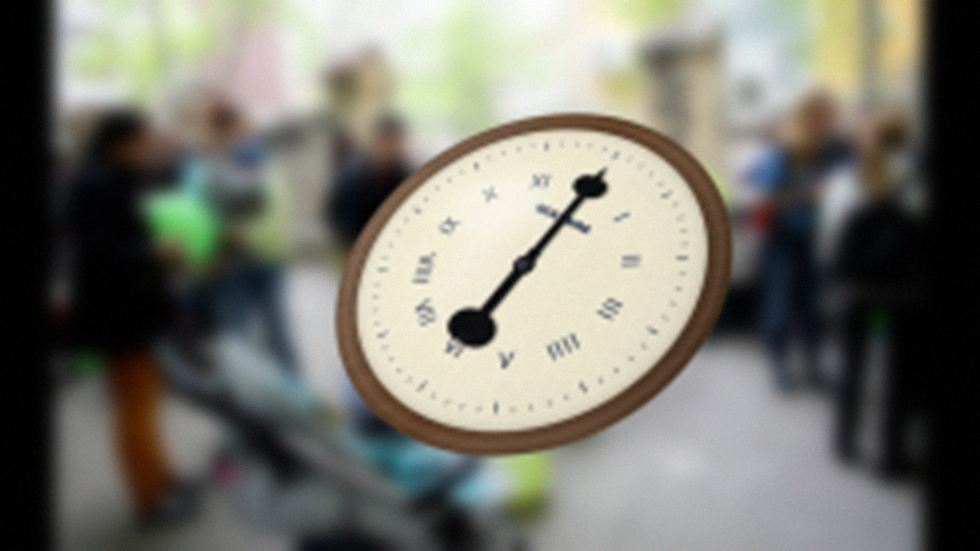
6:00
